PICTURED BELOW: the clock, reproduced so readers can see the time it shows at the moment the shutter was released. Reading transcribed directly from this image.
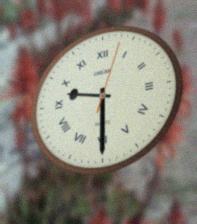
9:30:03
